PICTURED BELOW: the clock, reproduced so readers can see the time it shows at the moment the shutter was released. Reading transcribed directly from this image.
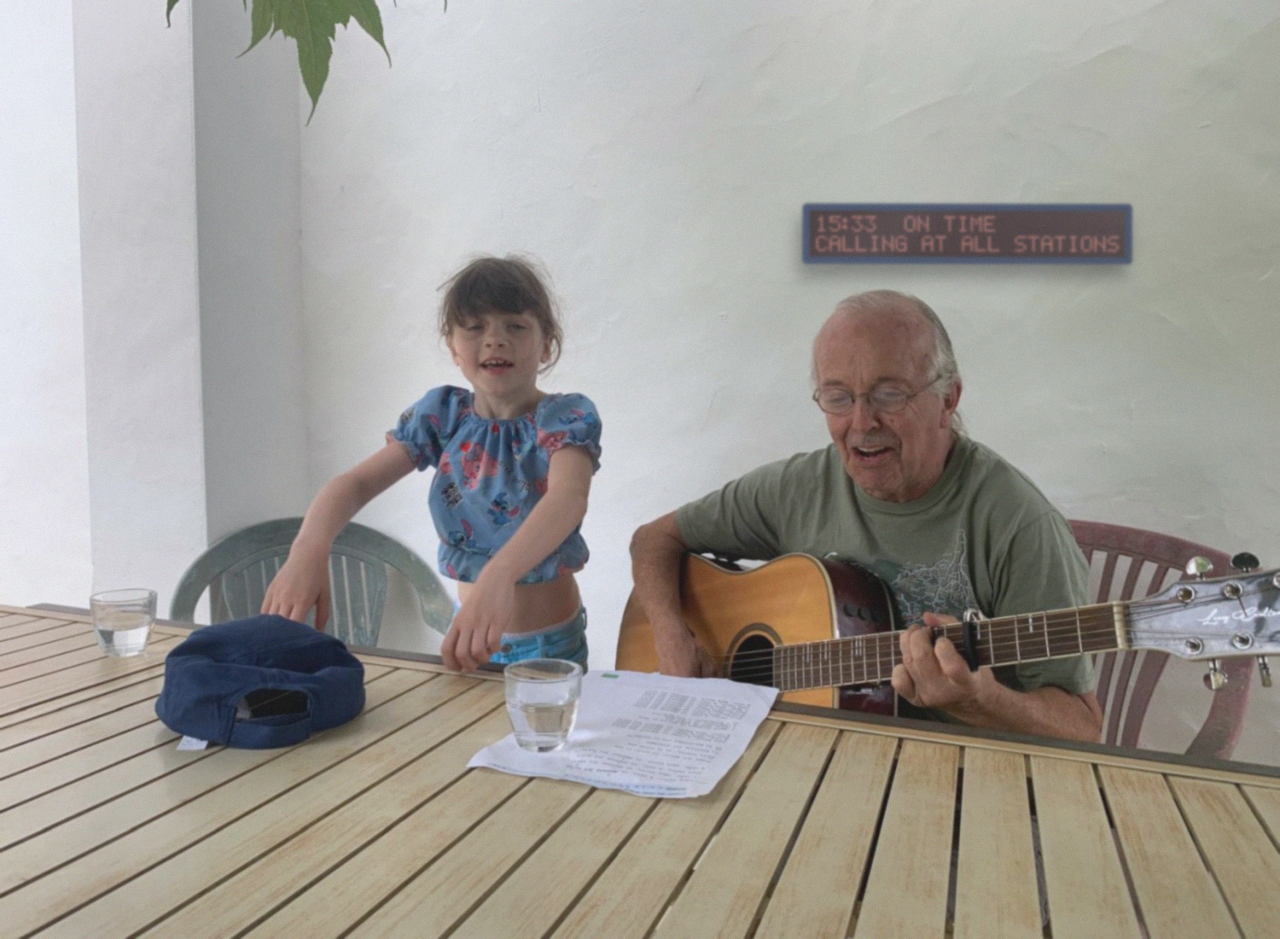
15:33
